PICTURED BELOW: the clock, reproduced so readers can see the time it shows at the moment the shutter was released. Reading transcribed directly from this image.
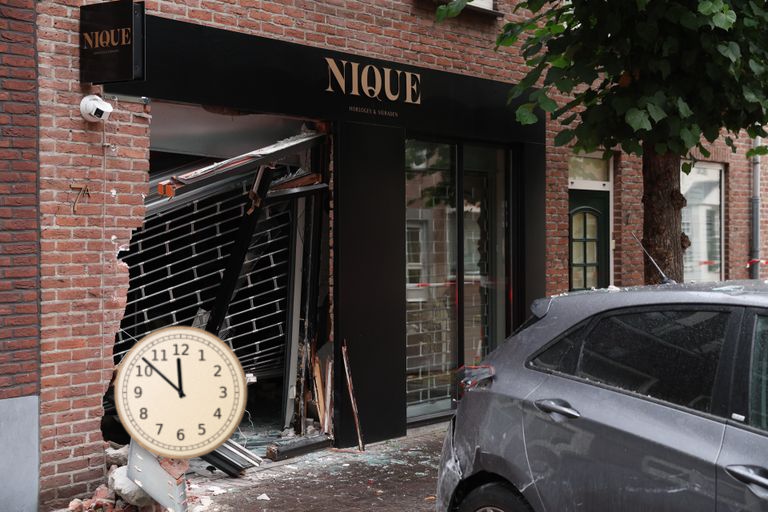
11:52
